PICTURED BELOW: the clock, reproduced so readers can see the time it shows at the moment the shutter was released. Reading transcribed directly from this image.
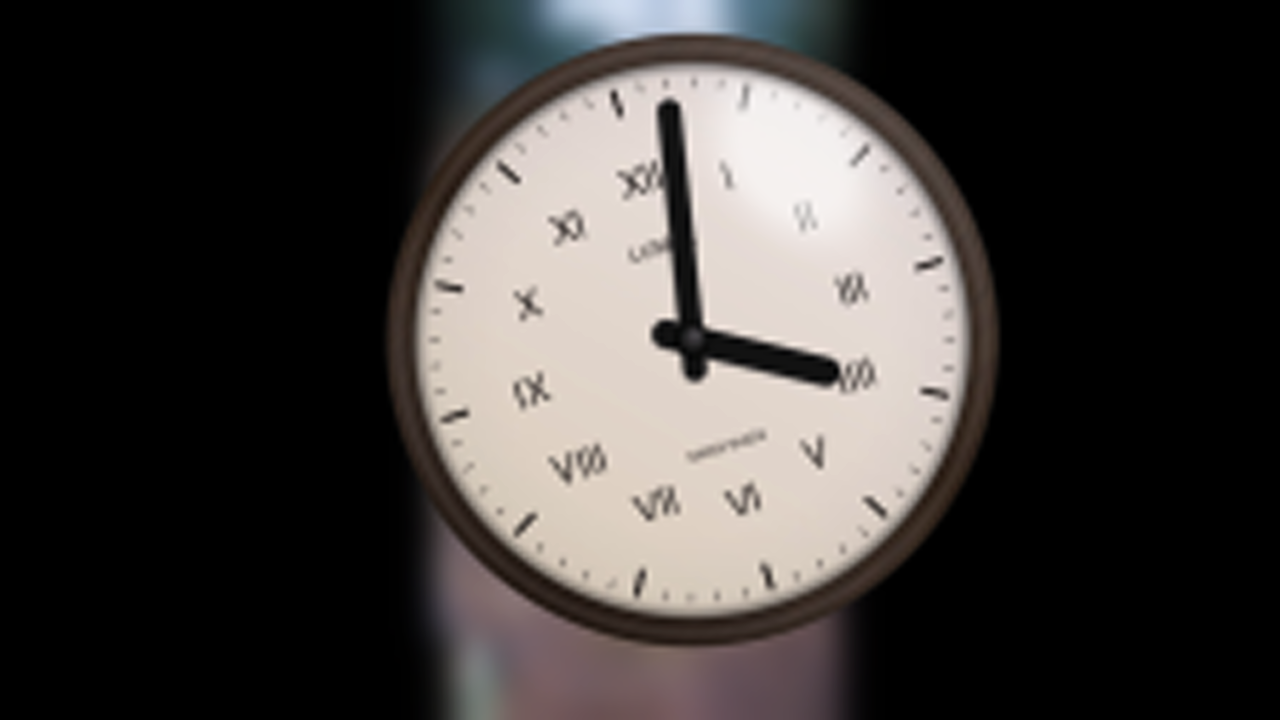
4:02
